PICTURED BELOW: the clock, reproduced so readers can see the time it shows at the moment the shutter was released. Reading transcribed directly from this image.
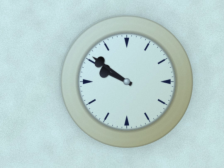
9:51
